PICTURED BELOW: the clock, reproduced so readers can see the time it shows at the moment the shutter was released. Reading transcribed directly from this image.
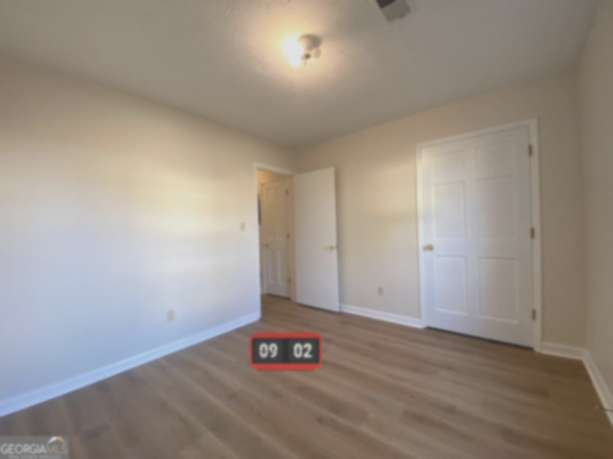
9:02
